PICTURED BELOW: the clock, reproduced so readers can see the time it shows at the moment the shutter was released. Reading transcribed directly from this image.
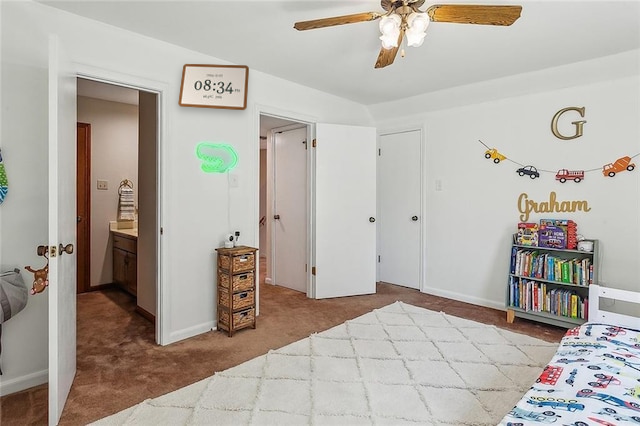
8:34
